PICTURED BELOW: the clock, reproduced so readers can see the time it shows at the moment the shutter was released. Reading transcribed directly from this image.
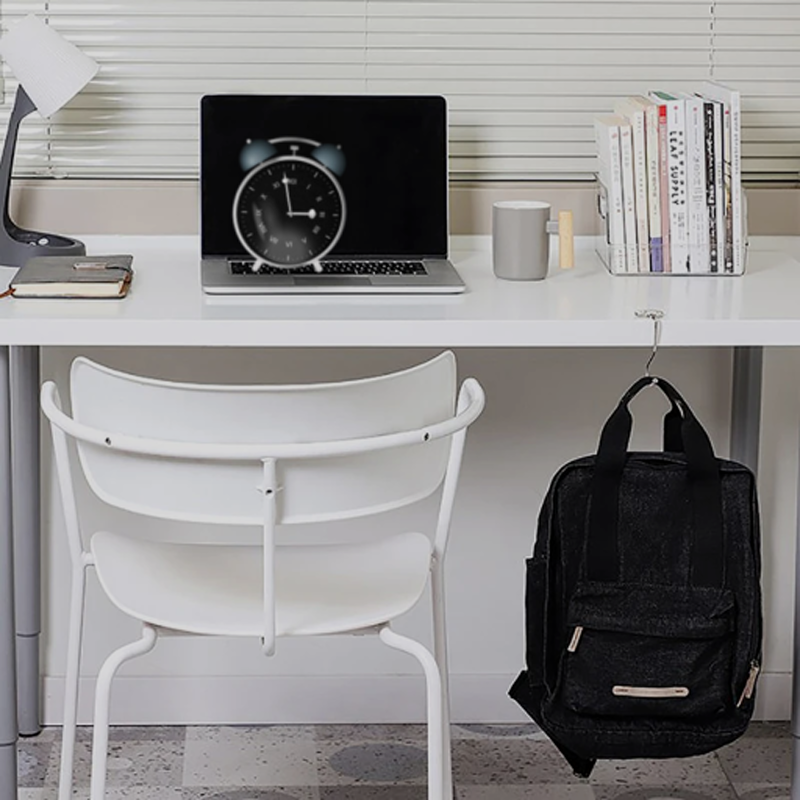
2:58
